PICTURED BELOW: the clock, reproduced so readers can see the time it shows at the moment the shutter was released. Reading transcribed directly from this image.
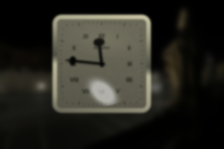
11:46
